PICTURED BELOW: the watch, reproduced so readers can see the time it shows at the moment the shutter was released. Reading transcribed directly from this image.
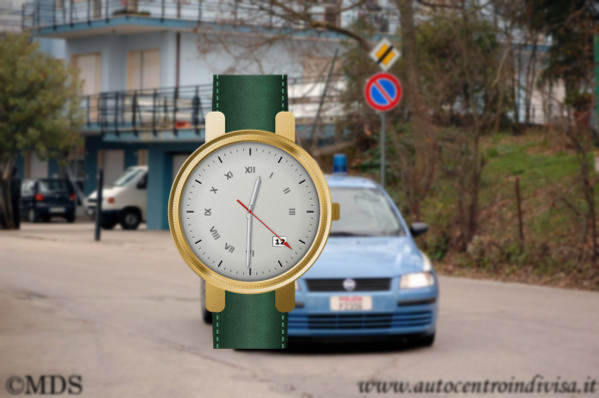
12:30:22
